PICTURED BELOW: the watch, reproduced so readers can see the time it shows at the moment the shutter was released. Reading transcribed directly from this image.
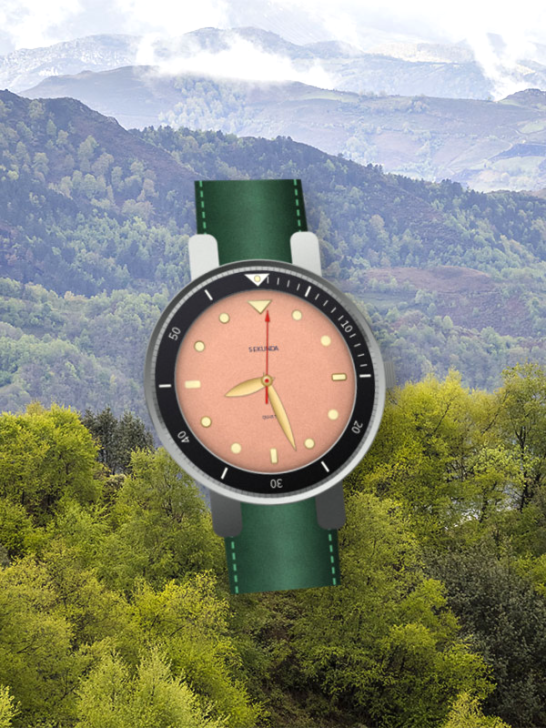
8:27:01
